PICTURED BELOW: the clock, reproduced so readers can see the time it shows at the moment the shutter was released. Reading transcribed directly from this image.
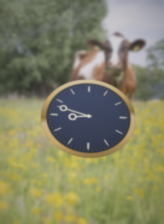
8:48
